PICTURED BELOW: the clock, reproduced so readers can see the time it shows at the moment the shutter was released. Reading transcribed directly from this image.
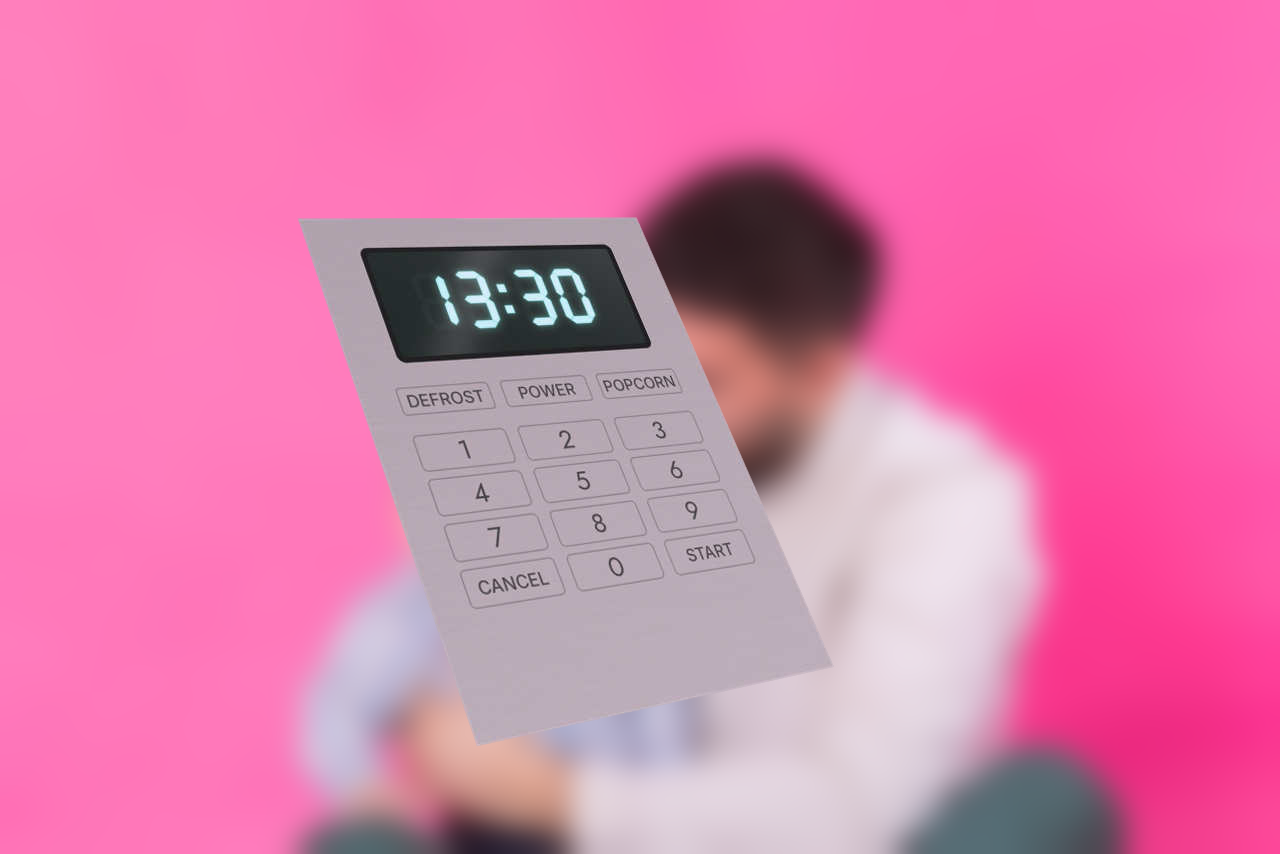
13:30
